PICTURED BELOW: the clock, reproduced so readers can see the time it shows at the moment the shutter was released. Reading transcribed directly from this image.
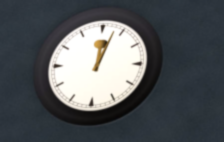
12:03
